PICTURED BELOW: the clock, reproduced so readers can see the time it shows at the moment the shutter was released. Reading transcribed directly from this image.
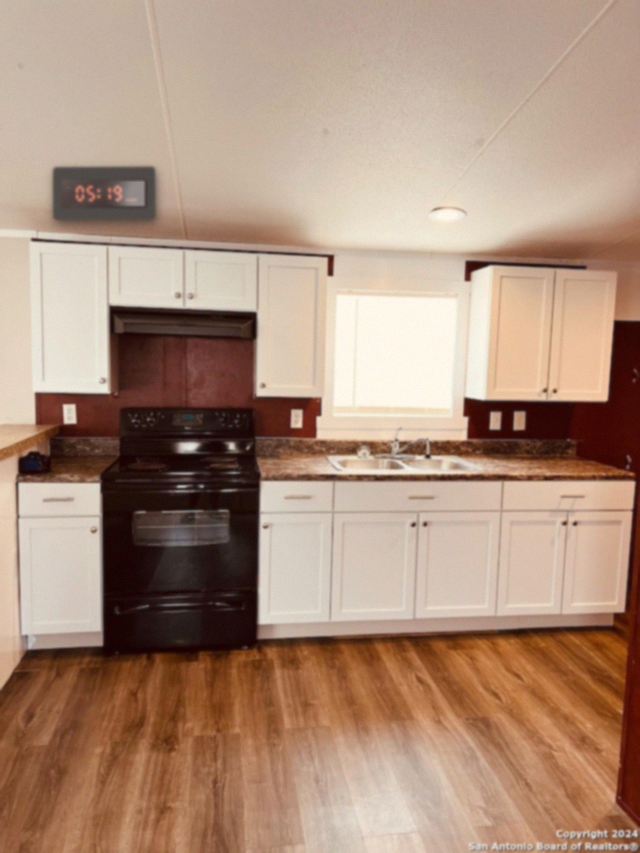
5:19
